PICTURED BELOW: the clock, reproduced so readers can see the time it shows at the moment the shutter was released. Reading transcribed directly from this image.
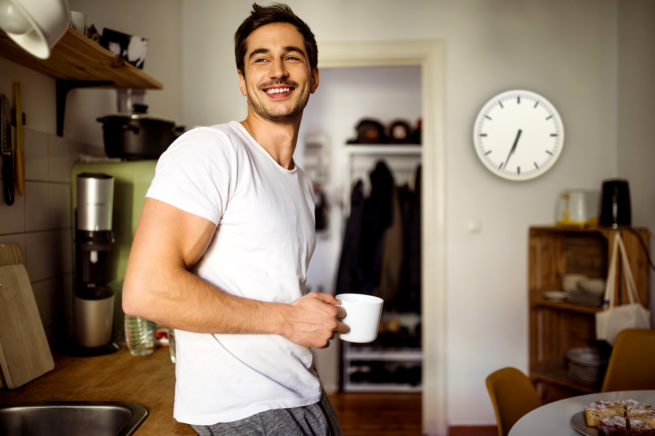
6:34
